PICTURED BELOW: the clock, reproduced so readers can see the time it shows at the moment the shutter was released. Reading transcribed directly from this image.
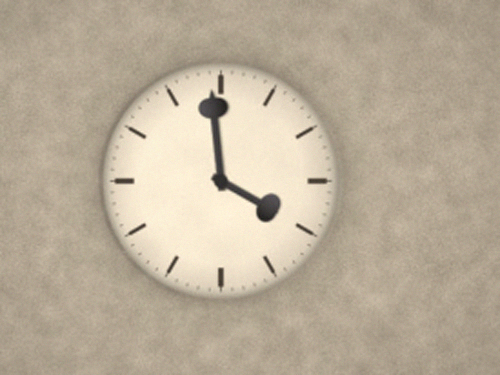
3:59
